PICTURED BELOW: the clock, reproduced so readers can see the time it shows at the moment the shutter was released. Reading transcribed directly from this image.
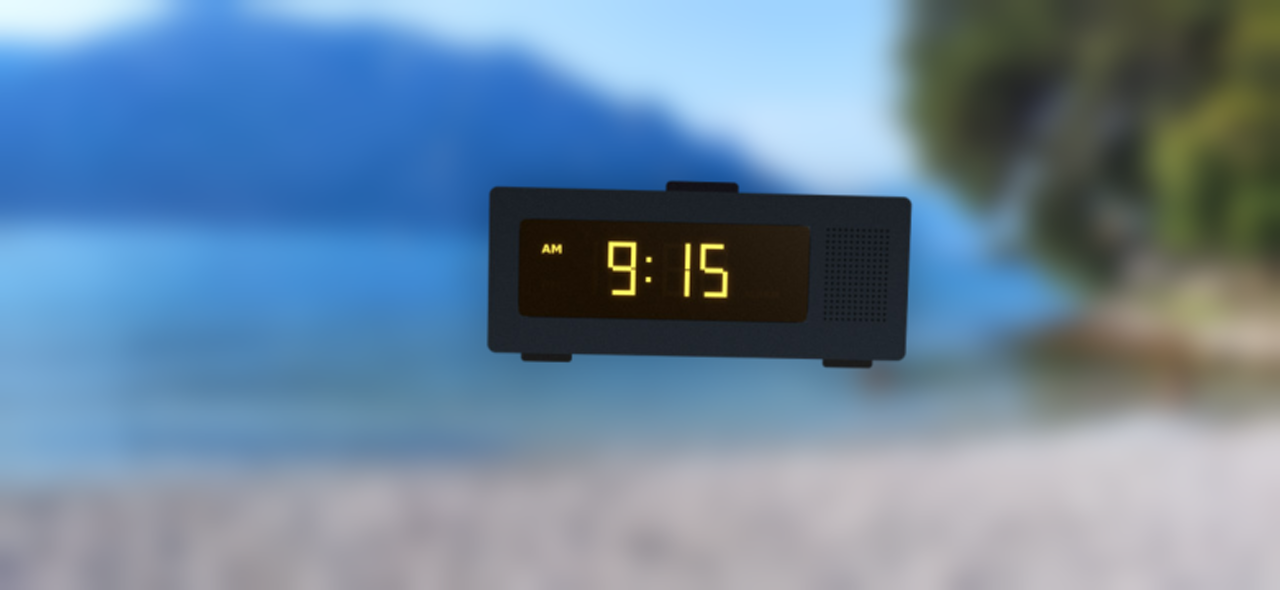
9:15
